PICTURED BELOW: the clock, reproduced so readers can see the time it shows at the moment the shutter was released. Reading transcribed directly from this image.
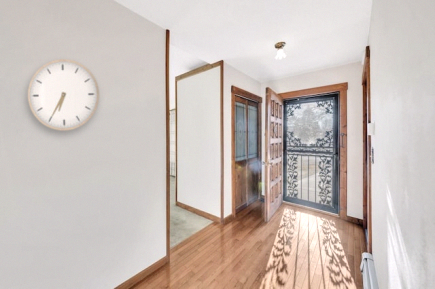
6:35
